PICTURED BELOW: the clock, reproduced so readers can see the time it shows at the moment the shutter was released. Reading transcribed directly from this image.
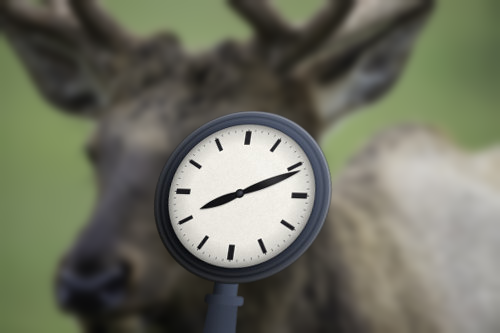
8:11
